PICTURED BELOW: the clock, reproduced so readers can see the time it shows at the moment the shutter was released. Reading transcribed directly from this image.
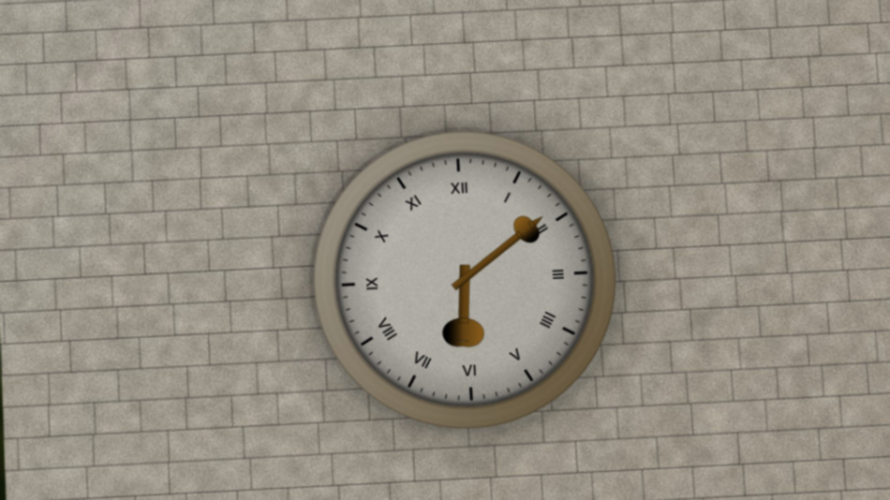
6:09
